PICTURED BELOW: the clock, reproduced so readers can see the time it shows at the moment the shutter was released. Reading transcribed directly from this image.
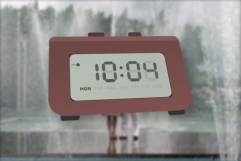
10:04
